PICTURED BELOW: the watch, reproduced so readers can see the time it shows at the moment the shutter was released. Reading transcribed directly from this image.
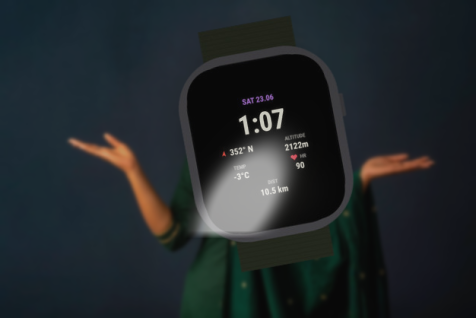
1:07
